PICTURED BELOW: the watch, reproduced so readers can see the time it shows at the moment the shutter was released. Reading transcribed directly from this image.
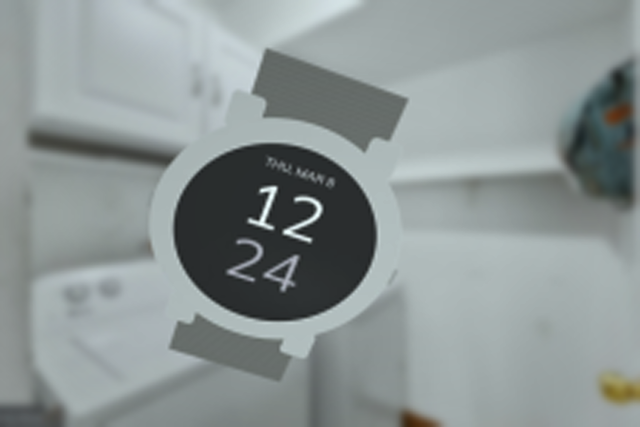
12:24
